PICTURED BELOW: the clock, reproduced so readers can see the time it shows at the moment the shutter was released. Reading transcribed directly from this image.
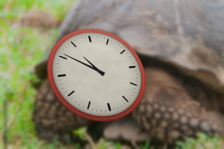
10:51
